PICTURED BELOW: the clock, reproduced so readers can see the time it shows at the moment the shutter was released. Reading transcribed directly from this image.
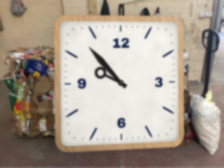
9:53
